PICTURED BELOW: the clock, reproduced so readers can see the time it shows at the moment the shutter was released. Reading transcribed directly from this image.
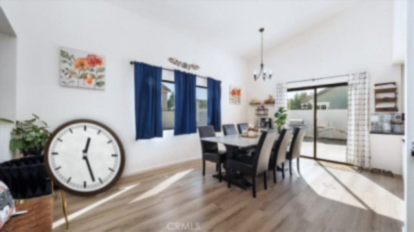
12:27
